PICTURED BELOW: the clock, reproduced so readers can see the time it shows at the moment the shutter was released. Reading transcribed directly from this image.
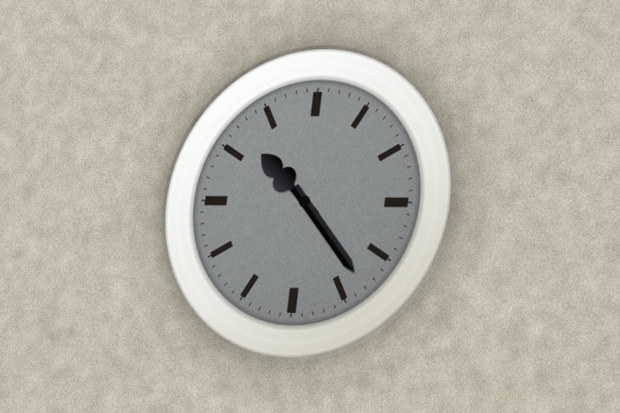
10:23
